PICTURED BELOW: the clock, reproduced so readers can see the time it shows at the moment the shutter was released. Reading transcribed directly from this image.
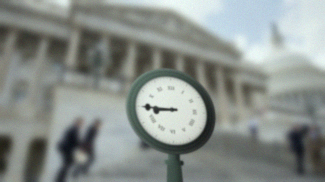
8:45
